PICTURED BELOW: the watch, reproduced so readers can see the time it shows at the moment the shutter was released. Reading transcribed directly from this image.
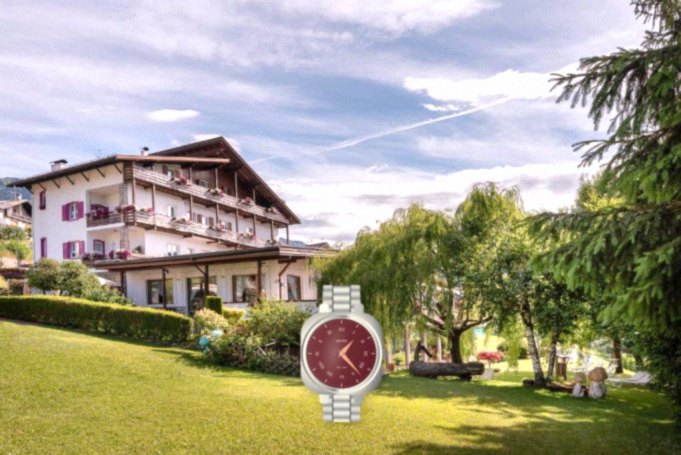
1:23
